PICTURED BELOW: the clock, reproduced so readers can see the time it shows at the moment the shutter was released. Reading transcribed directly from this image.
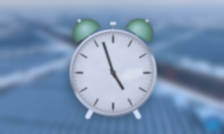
4:57
